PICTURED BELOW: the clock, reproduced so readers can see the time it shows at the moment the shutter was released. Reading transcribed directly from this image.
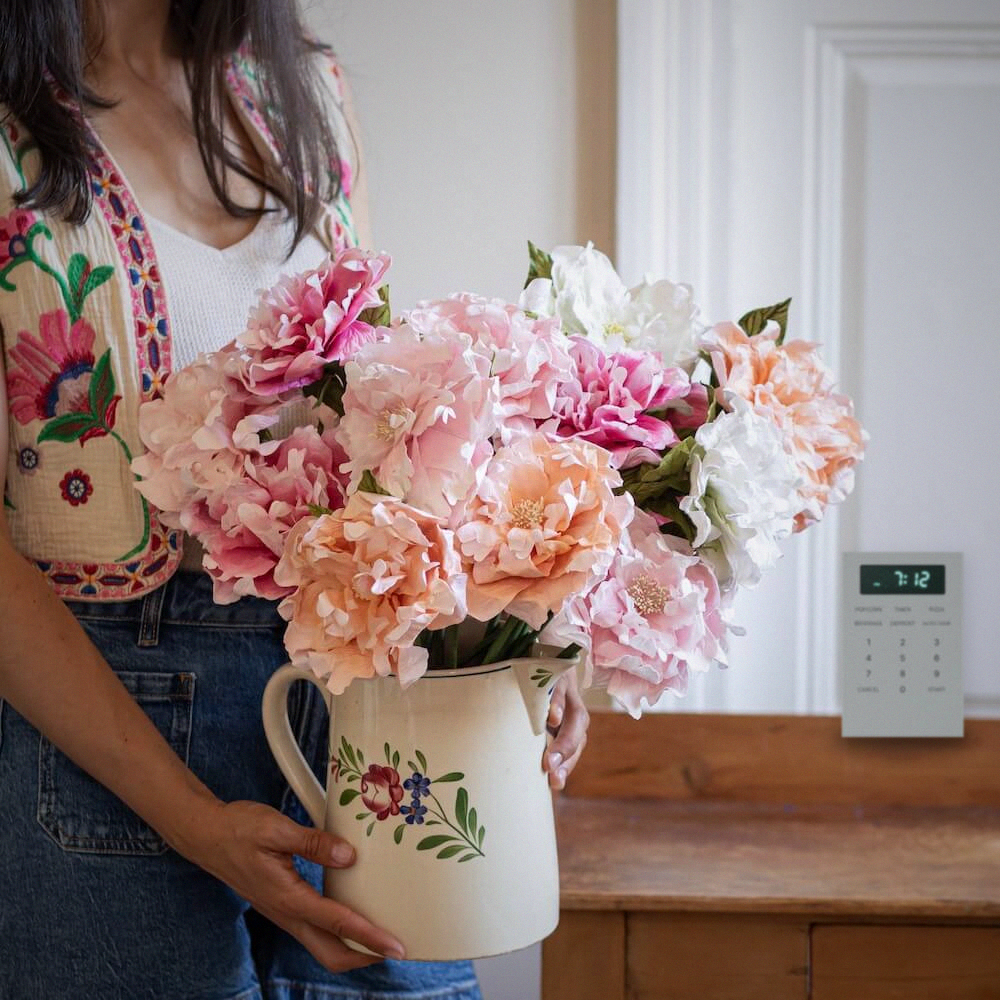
7:12
